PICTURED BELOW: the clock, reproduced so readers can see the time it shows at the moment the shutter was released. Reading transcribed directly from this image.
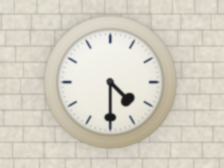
4:30
